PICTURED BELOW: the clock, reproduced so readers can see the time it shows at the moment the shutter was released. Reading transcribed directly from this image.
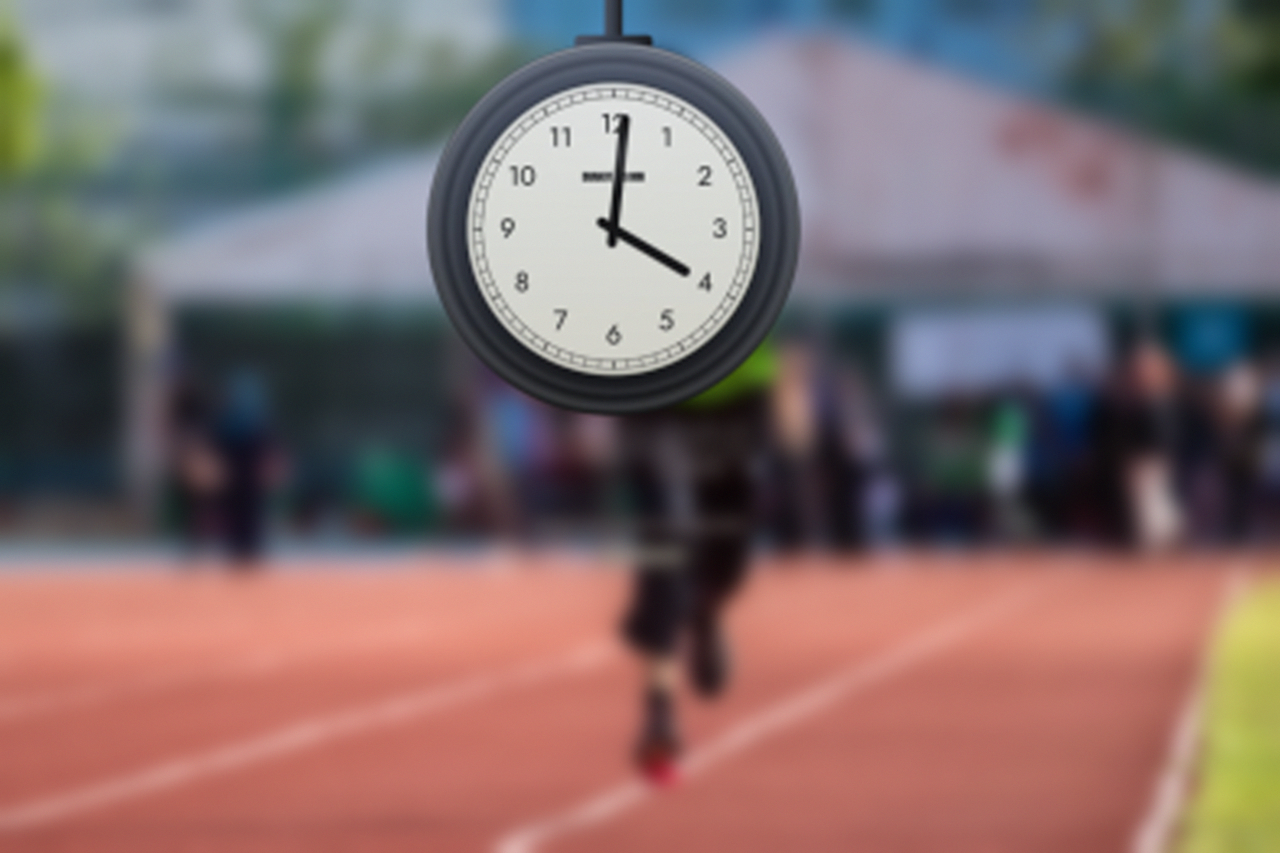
4:01
